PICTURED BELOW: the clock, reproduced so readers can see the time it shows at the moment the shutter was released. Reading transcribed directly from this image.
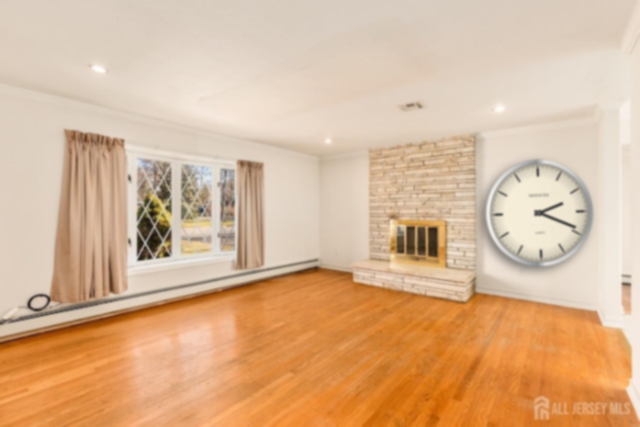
2:19
